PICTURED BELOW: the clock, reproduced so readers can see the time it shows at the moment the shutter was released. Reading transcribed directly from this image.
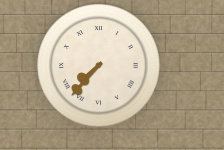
7:37
